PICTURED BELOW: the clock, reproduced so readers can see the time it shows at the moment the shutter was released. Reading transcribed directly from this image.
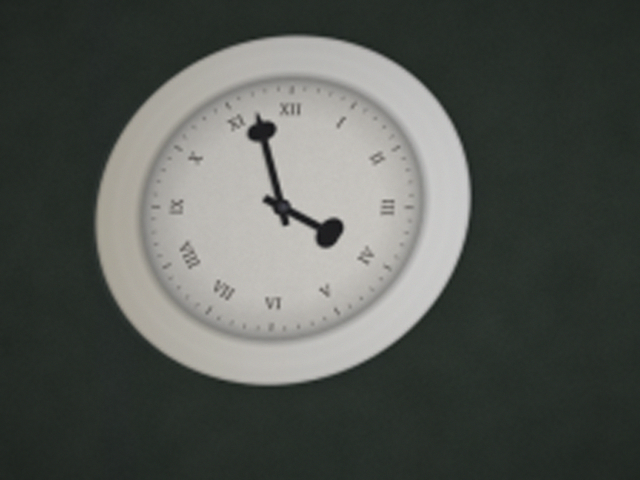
3:57
